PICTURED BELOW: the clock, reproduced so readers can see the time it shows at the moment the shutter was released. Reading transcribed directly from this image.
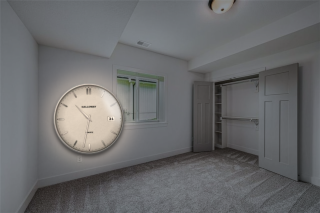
10:32
